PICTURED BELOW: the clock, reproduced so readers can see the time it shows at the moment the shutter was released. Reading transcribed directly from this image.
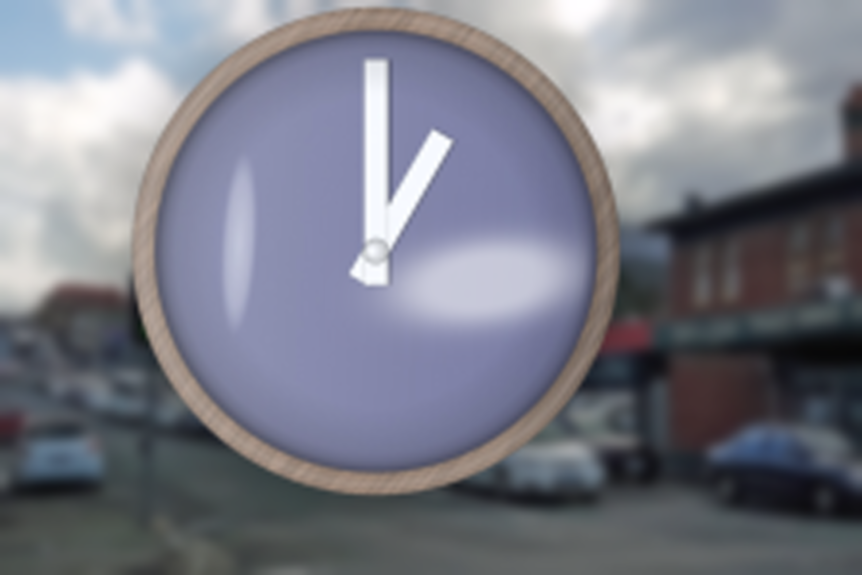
1:00
